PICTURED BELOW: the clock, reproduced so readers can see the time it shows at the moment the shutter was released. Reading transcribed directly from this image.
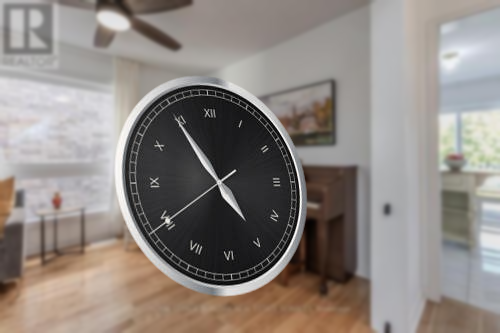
4:54:40
